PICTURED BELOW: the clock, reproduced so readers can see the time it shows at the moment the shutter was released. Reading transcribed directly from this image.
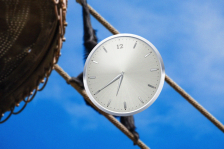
6:40
